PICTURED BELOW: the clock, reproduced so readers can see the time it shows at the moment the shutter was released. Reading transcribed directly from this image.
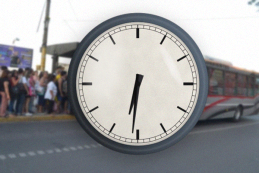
6:31
